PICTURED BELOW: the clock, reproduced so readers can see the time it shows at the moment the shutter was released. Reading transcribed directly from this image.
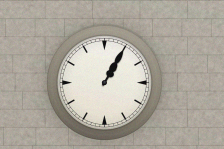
1:05
